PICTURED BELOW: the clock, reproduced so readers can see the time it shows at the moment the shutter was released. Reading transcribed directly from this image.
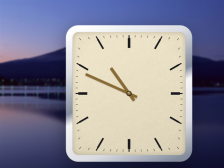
10:49
